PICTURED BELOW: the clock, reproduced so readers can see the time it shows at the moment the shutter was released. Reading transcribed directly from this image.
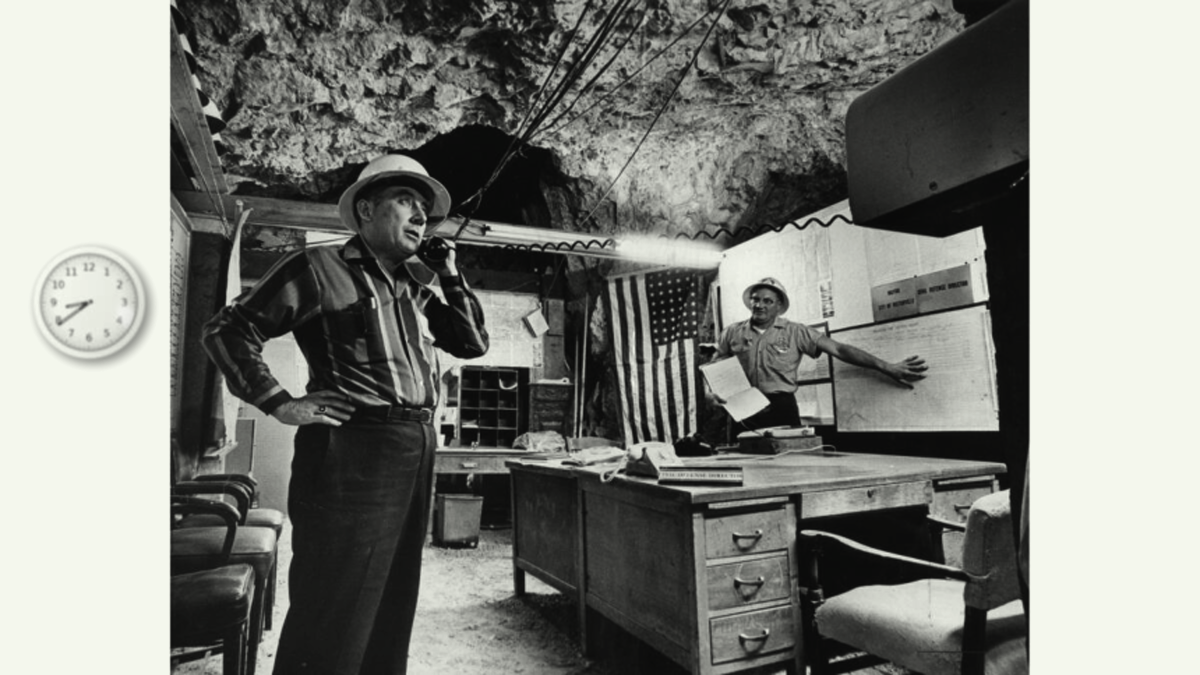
8:39
